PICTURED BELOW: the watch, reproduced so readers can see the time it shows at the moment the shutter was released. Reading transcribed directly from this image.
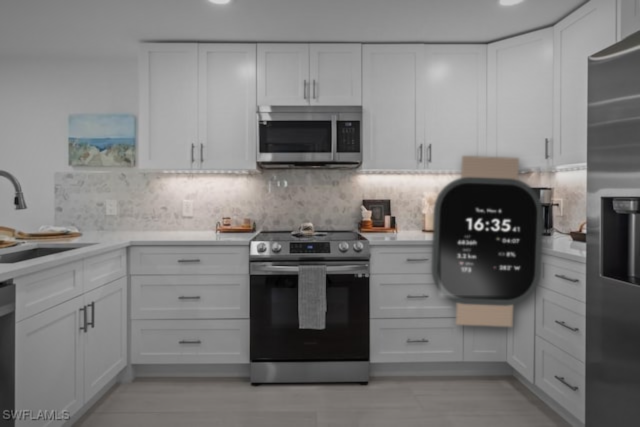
16:35
